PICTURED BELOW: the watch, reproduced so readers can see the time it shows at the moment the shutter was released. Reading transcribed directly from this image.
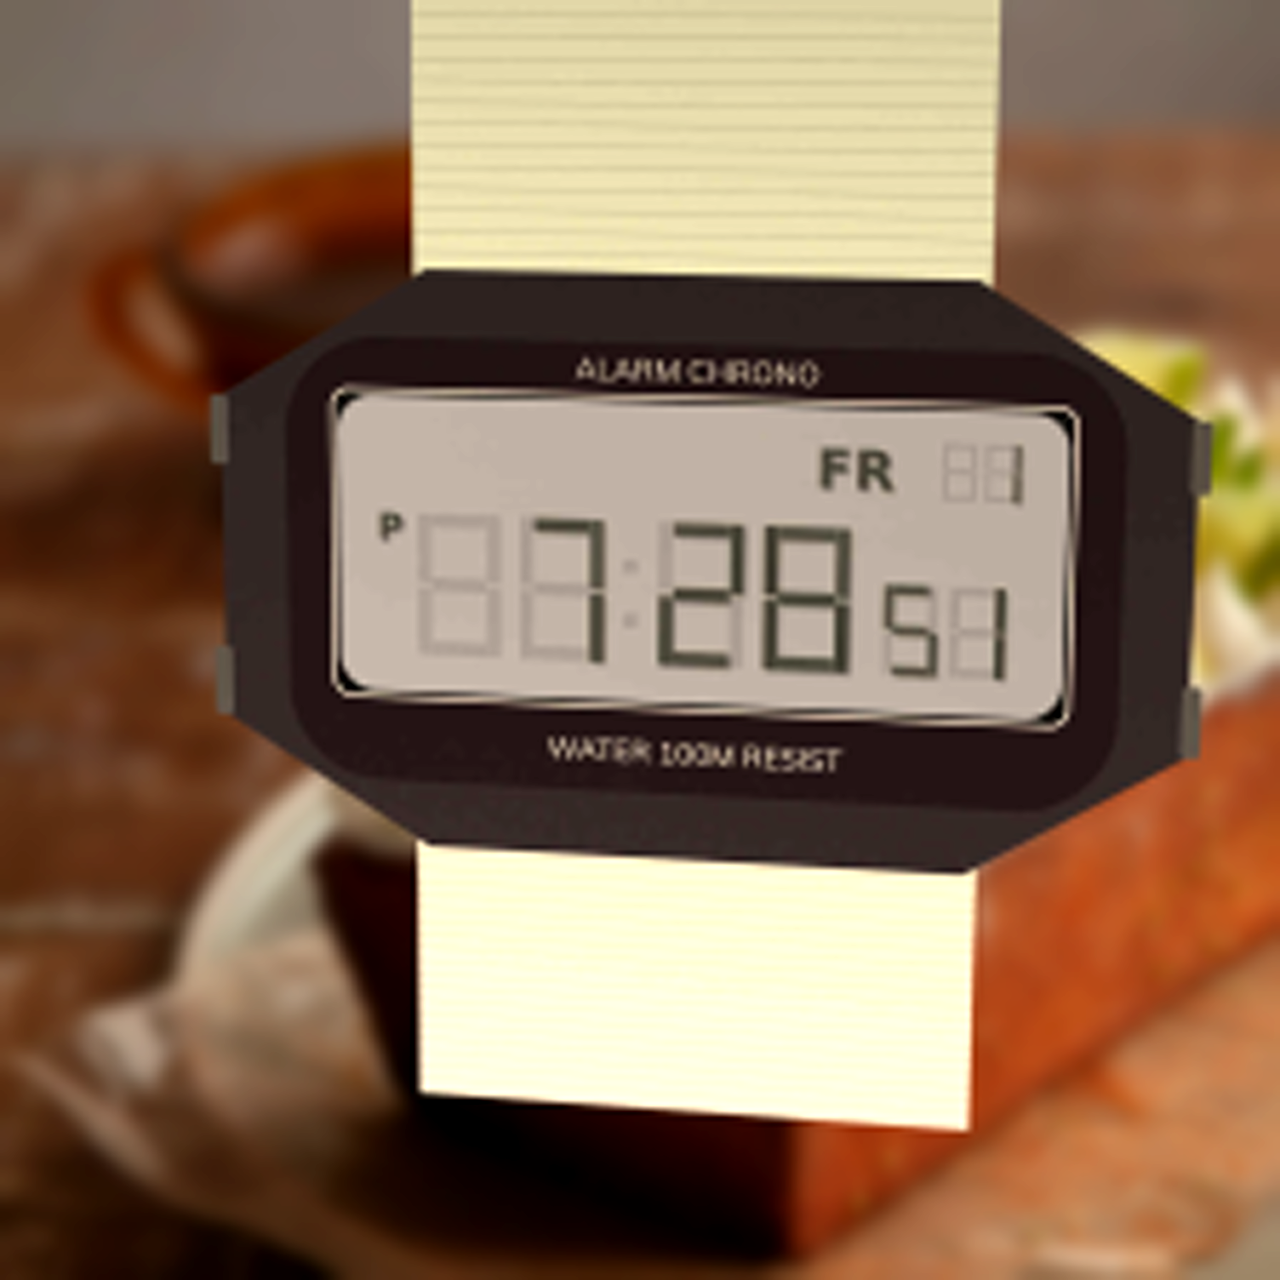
7:28:51
